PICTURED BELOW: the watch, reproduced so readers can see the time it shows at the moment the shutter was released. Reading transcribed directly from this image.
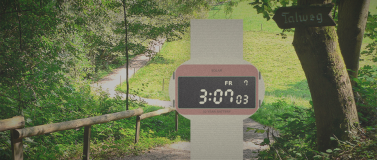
3:07:03
